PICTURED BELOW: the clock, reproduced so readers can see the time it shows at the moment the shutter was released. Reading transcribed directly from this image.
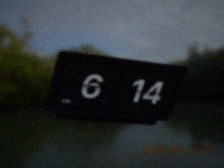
6:14
